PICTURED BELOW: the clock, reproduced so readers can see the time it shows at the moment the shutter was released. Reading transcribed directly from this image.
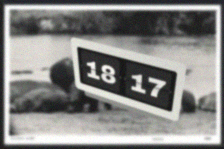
18:17
